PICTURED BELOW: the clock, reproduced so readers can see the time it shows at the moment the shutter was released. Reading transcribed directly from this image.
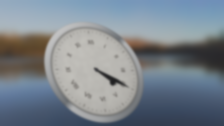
4:20
